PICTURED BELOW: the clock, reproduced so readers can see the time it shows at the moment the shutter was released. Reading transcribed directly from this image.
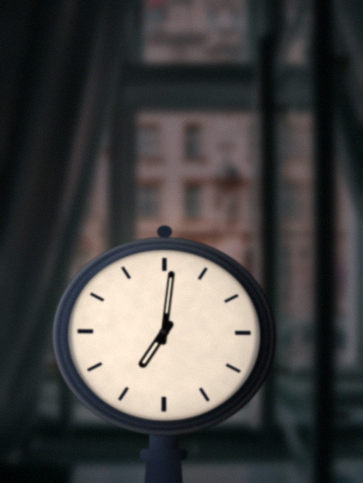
7:01
